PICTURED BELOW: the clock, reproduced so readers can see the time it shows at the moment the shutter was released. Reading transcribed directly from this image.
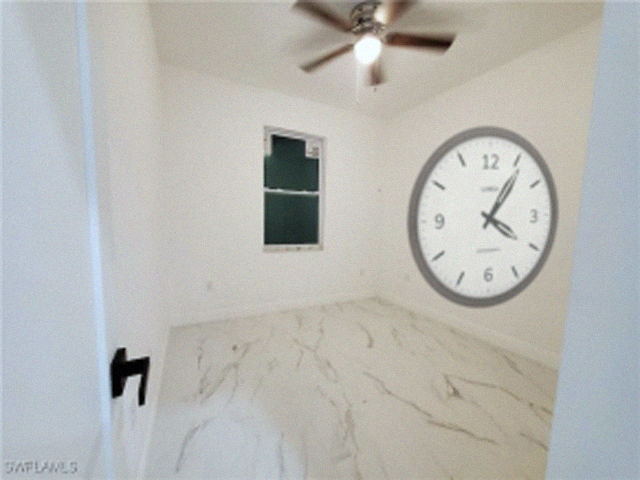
4:06
